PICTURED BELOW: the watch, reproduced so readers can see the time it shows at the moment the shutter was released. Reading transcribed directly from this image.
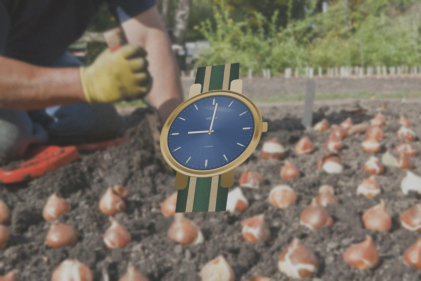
9:01
